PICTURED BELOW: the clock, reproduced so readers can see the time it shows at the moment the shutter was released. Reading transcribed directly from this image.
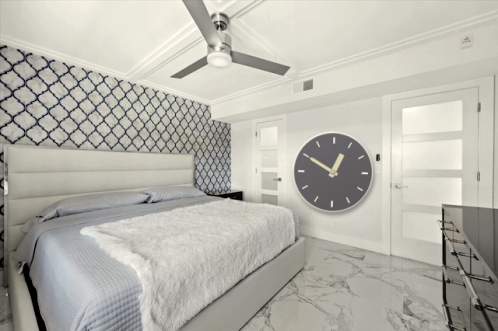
12:50
